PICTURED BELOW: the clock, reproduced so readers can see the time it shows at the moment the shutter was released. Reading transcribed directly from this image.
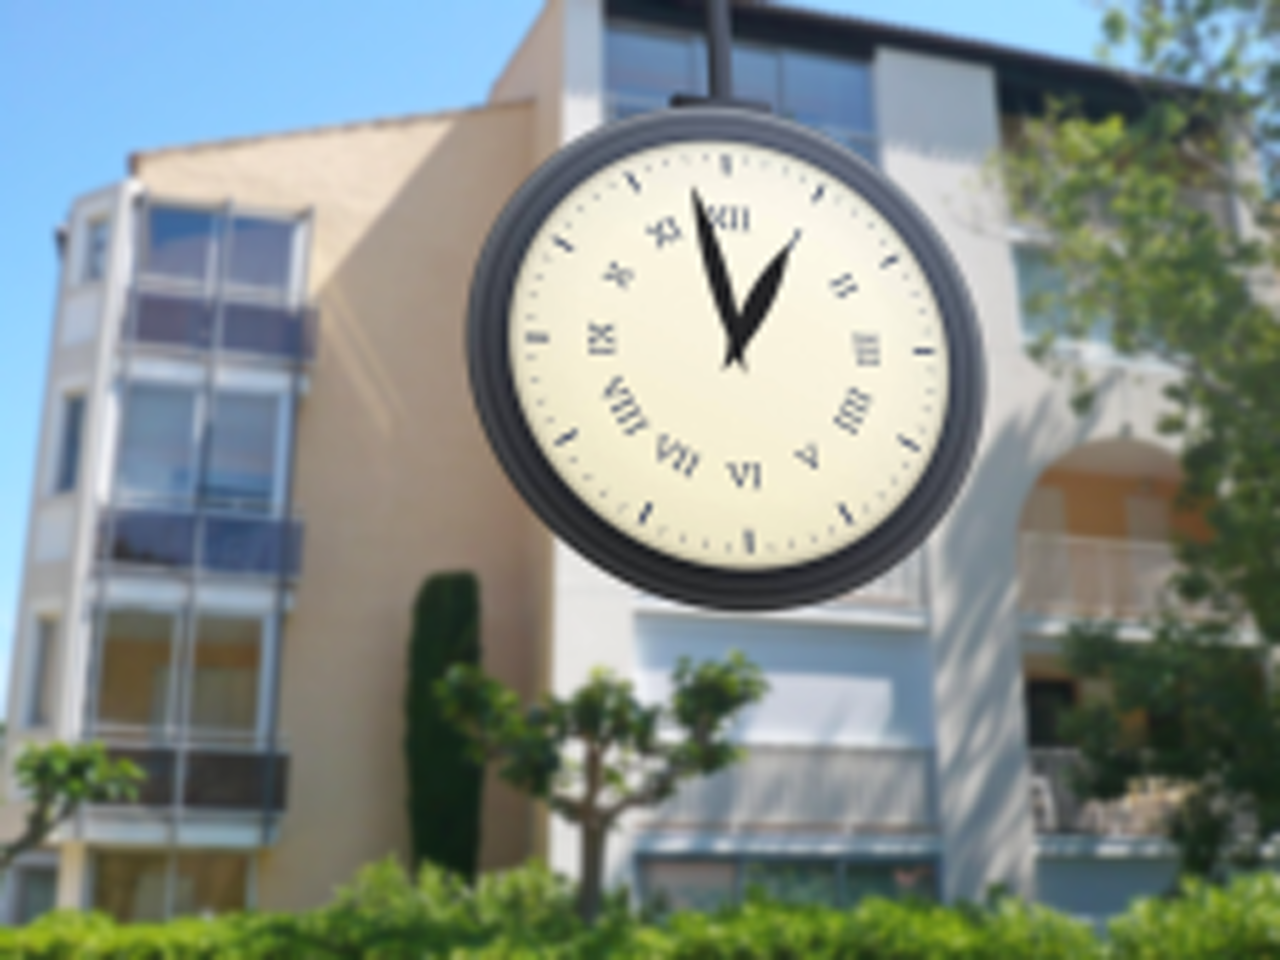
12:58
